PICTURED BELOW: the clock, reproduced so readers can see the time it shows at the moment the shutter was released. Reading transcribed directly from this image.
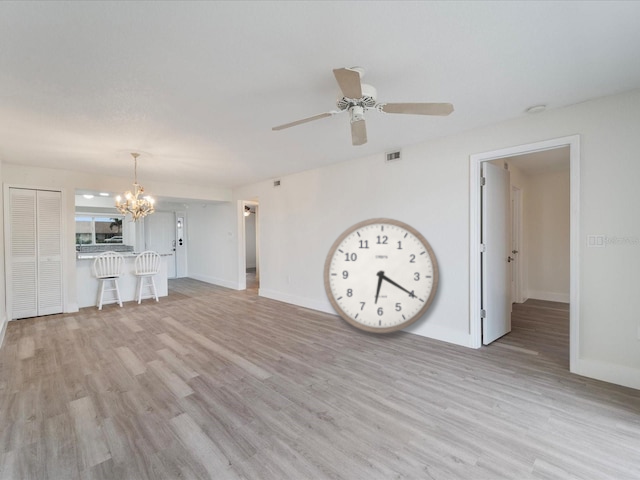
6:20
